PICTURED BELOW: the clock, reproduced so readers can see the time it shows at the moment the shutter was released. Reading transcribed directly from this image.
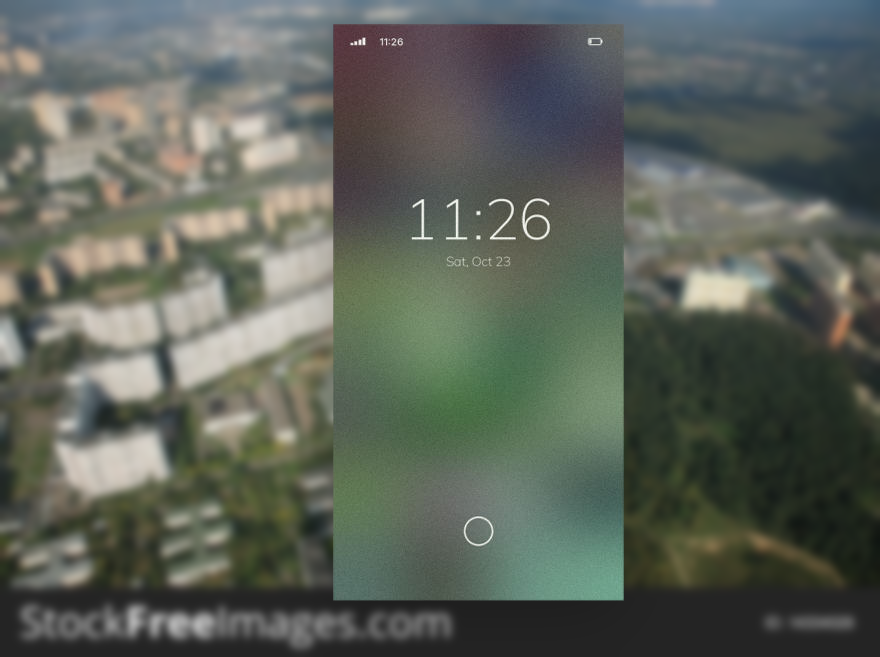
11:26
